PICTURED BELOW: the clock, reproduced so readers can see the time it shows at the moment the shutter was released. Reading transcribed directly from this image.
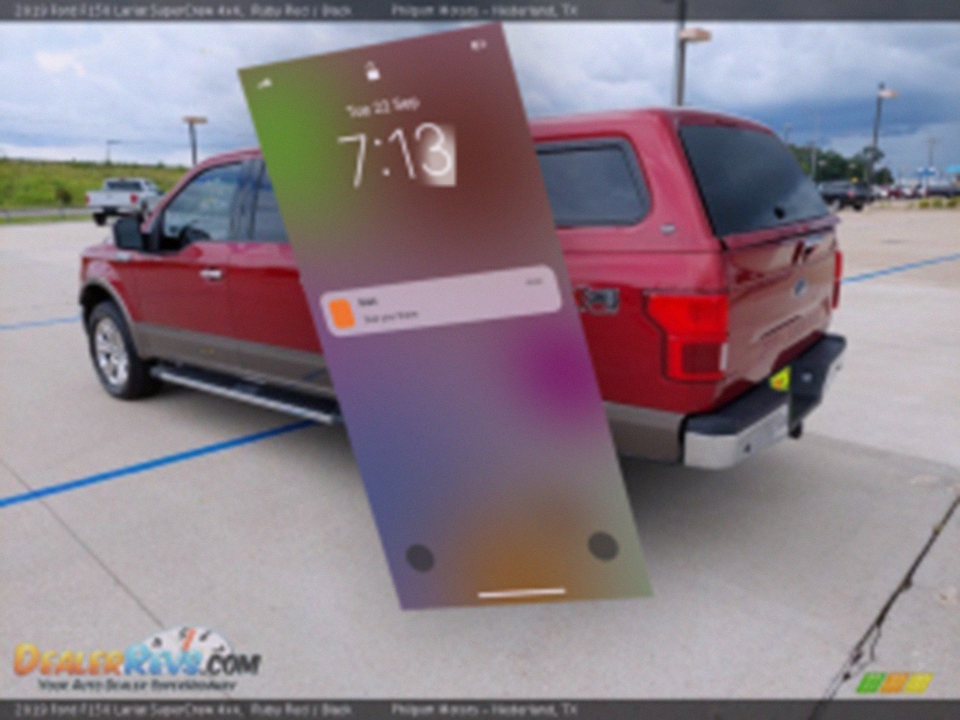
7:13
